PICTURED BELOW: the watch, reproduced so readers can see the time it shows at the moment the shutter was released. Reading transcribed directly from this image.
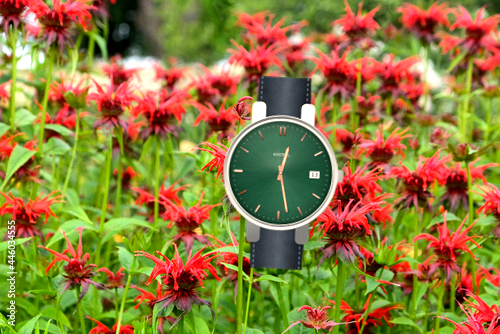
12:28
